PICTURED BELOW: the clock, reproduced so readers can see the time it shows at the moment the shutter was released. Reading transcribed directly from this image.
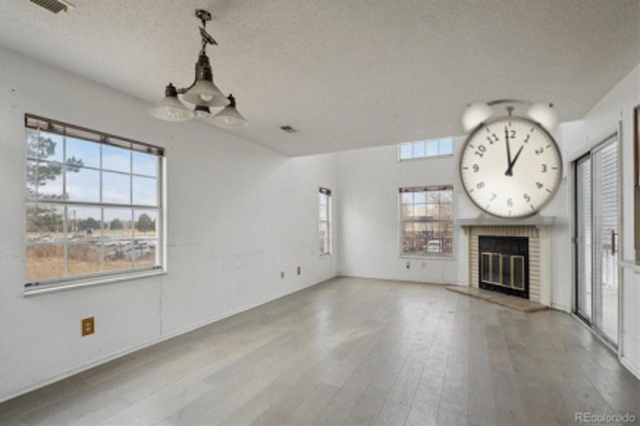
12:59
